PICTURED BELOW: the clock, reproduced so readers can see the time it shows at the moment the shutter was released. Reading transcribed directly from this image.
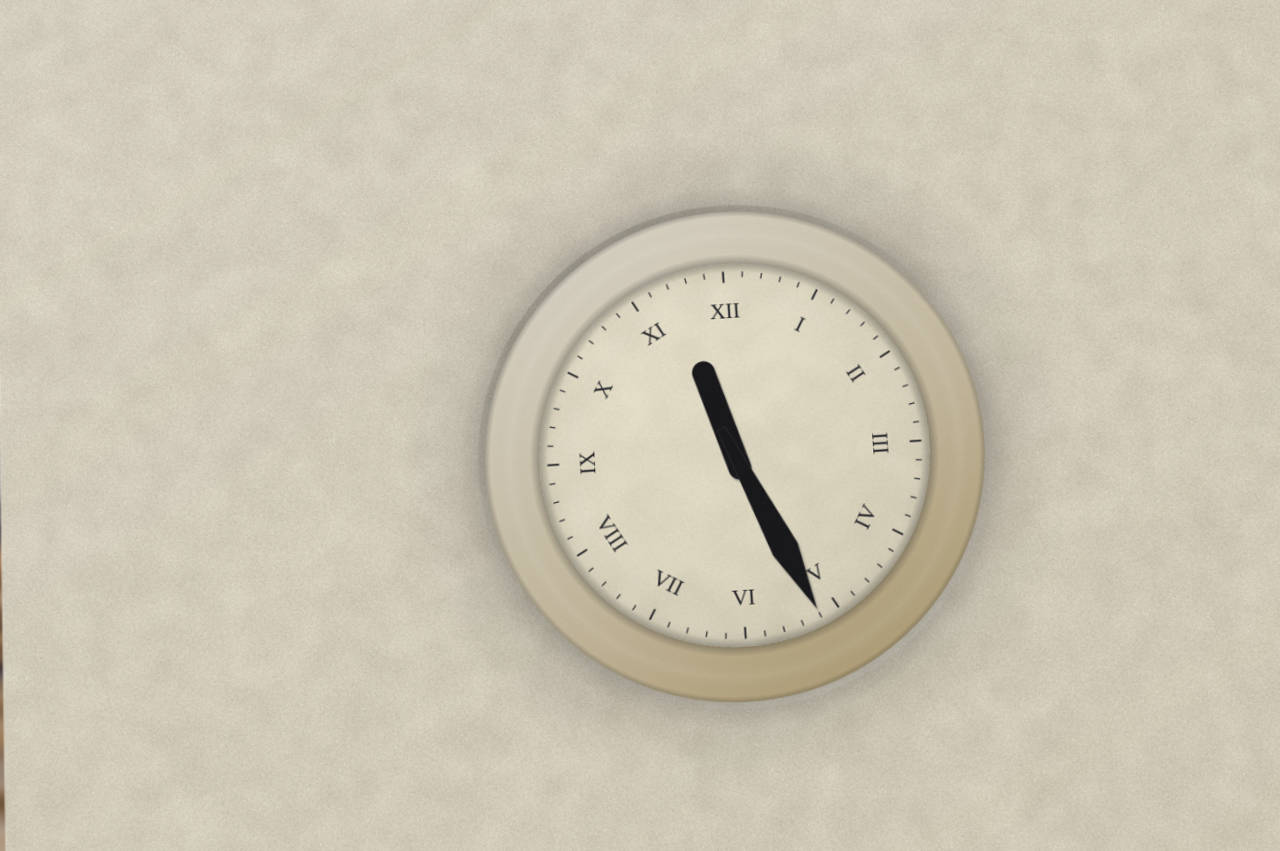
11:26
